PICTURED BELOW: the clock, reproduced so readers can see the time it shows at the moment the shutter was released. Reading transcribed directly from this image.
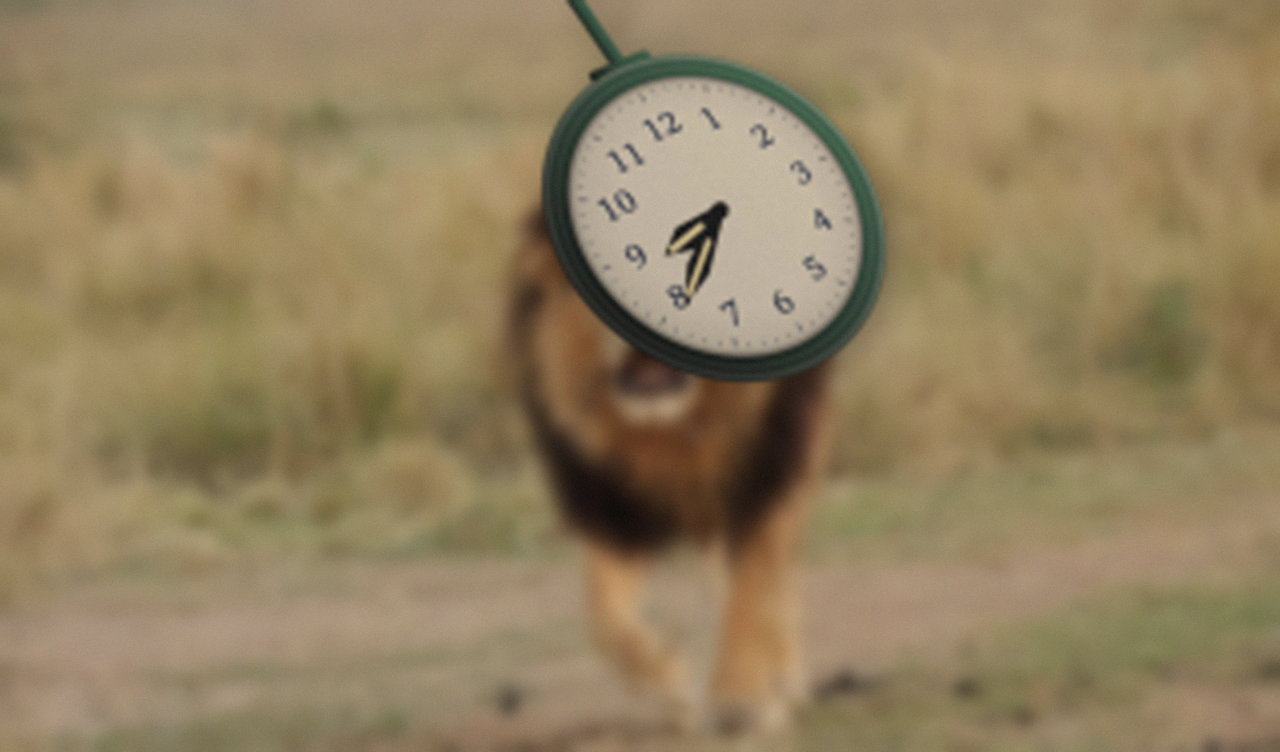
8:39
